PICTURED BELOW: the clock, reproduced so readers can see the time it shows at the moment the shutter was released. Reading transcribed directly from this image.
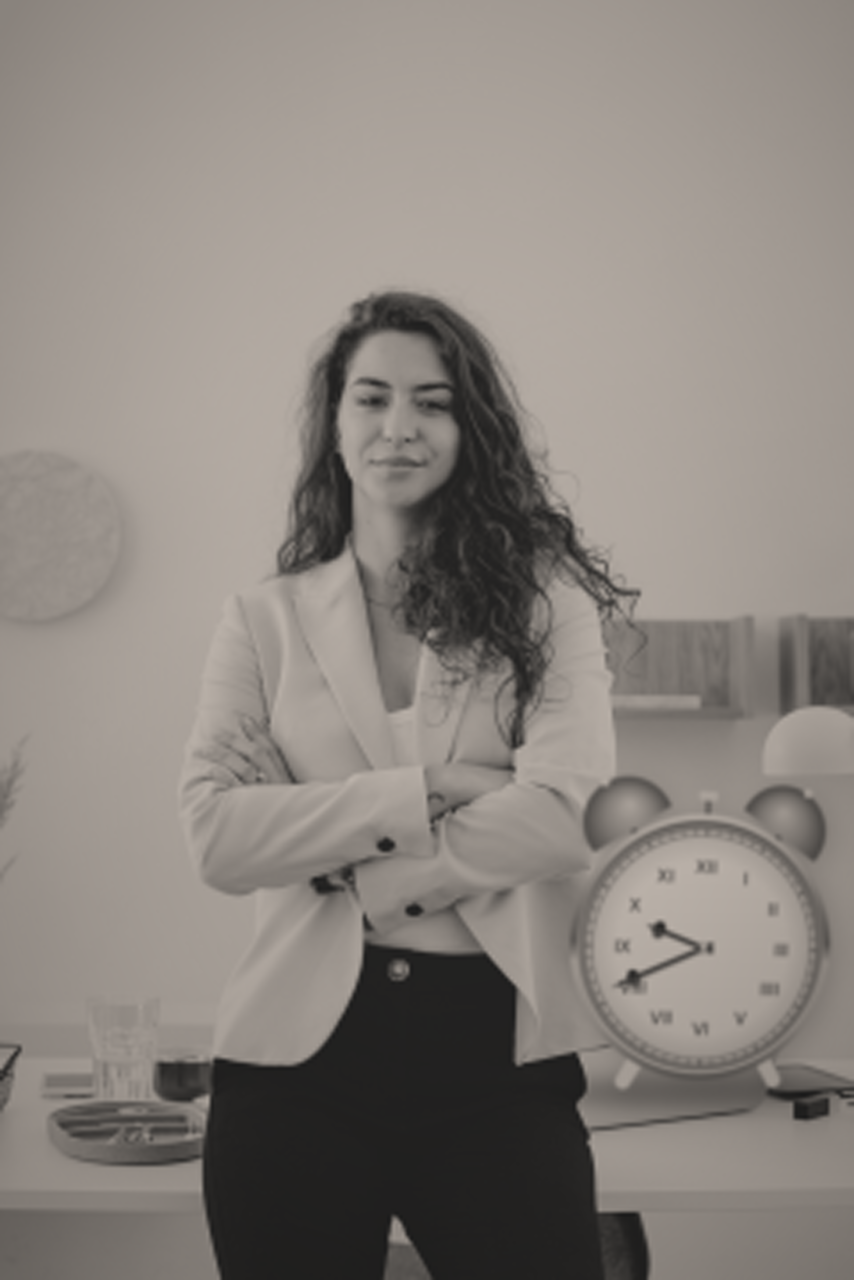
9:41
